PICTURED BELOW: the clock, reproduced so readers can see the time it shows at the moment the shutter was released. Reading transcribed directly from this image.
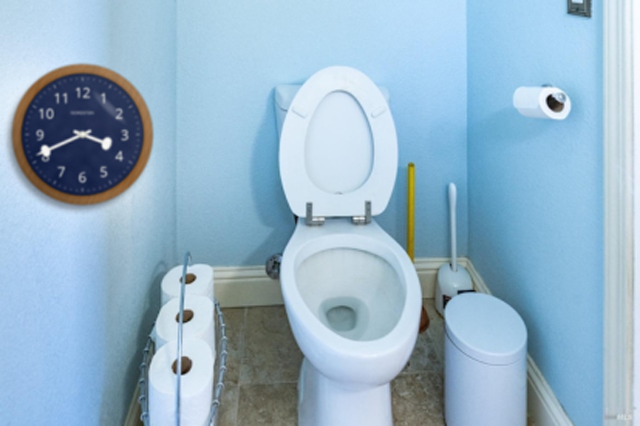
3:41
